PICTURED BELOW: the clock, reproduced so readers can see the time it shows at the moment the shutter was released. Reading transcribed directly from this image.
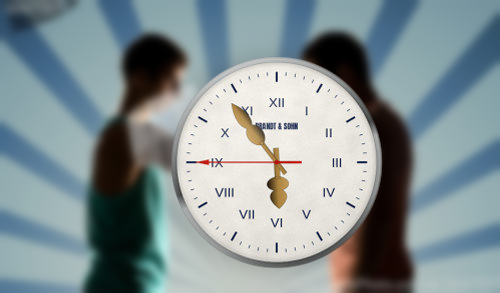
5:53:45
